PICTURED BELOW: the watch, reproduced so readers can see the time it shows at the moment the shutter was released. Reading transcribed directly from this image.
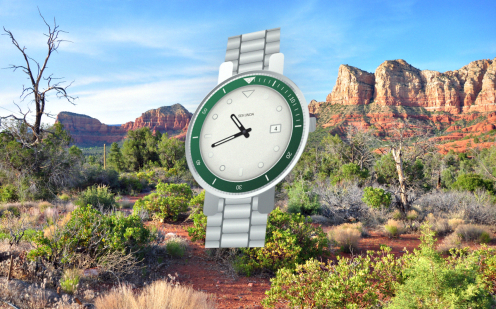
10:42
